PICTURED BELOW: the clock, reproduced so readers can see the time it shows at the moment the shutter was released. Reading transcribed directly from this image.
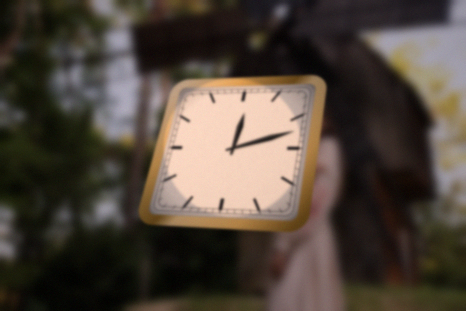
12:12
